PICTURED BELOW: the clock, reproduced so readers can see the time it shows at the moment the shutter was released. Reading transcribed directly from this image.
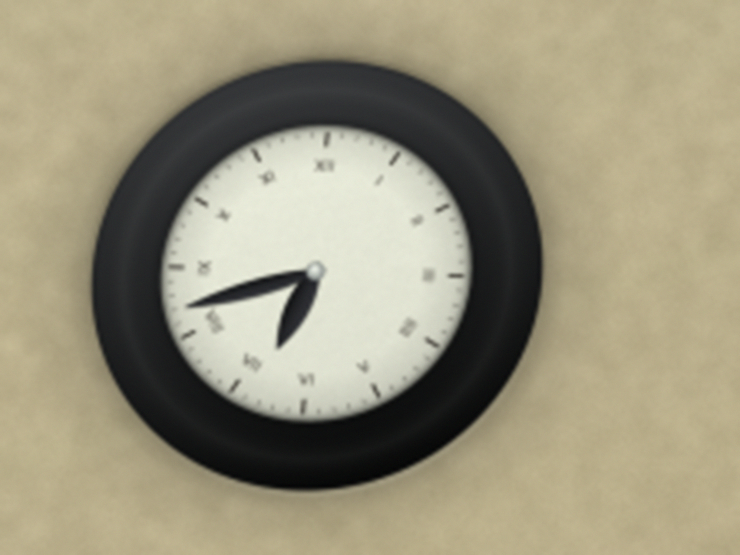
6:42
